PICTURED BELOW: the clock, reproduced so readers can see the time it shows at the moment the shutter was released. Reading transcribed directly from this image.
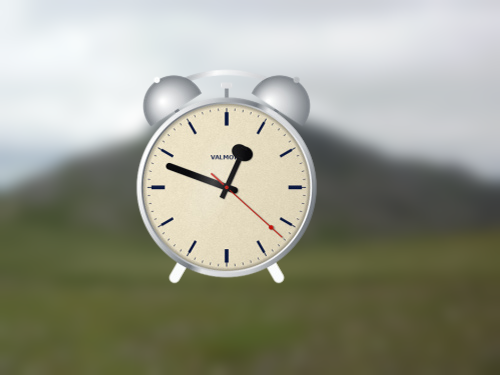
12:48:22
